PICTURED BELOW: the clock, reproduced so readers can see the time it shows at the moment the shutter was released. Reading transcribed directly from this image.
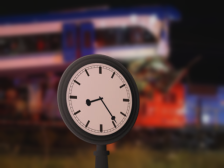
8:24
